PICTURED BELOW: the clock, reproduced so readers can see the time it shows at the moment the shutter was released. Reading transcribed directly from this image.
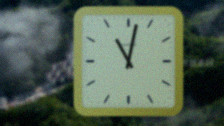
11:02
